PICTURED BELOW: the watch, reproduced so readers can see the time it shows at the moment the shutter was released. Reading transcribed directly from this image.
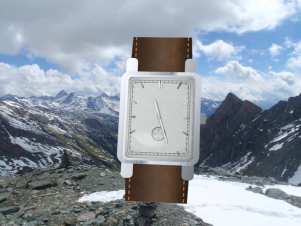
11:27
